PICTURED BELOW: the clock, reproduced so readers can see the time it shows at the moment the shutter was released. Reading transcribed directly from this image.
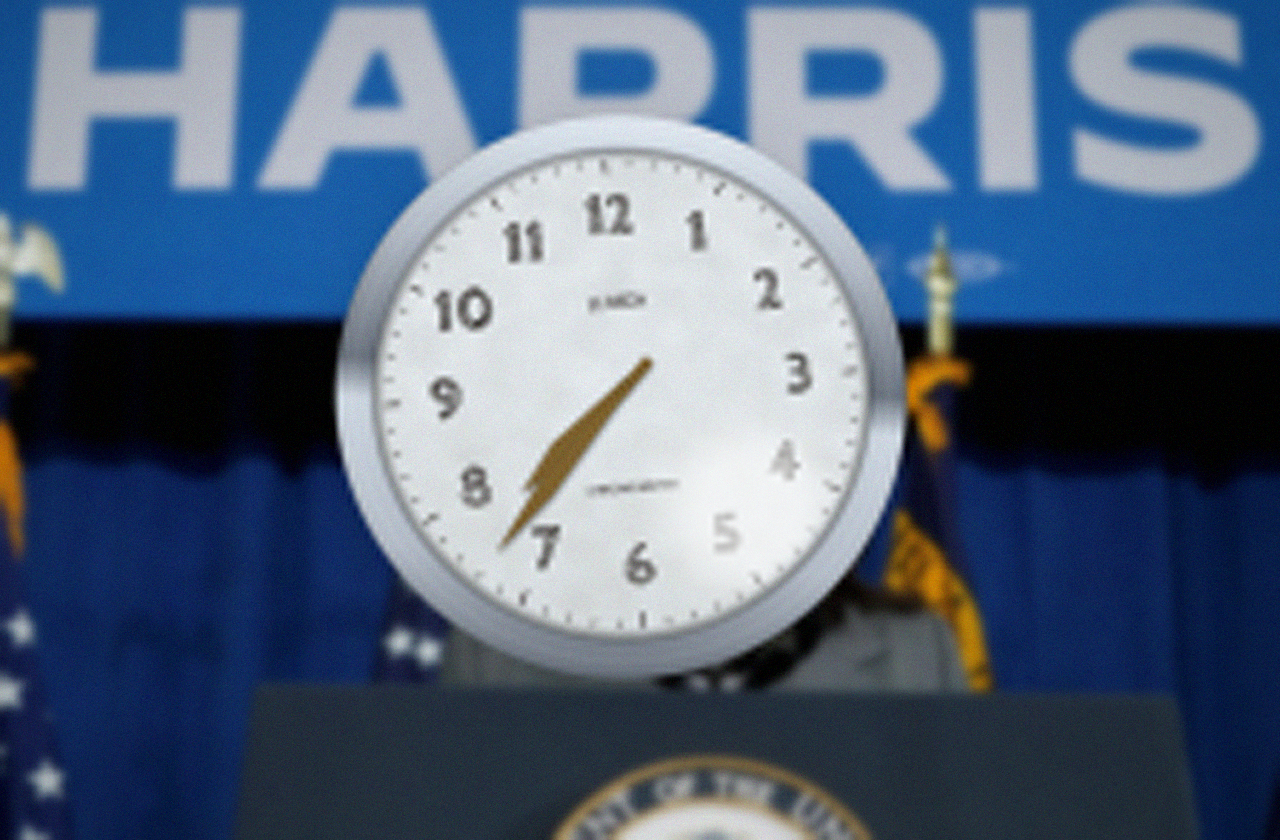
7:37
